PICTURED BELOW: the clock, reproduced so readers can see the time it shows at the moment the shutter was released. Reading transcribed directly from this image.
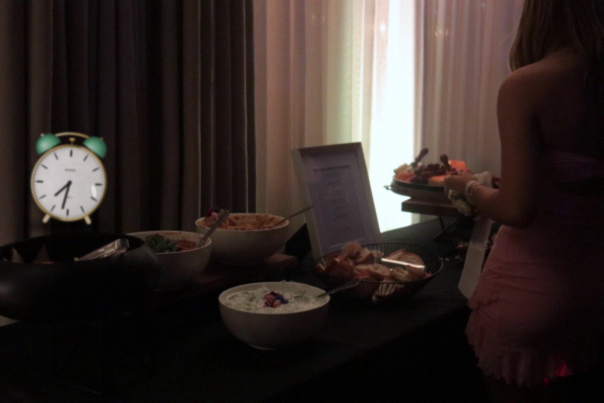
7:32
